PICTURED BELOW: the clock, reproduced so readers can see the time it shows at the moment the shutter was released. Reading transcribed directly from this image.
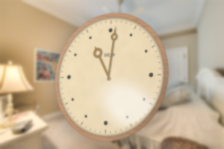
11:01
